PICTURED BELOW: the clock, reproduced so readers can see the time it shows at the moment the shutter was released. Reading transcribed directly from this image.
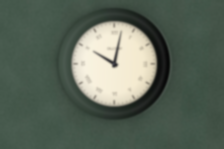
10:02
